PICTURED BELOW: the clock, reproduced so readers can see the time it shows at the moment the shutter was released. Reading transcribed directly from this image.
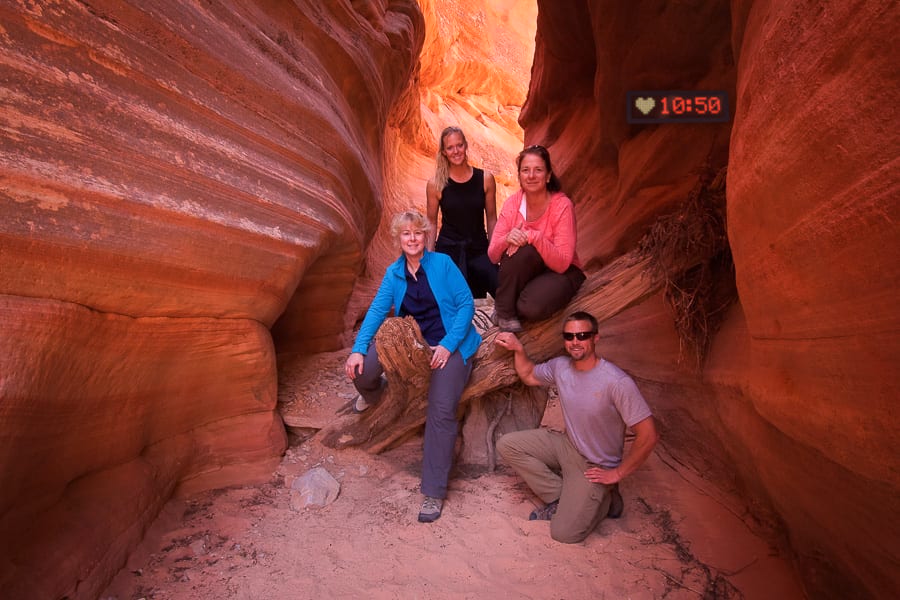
10:50
